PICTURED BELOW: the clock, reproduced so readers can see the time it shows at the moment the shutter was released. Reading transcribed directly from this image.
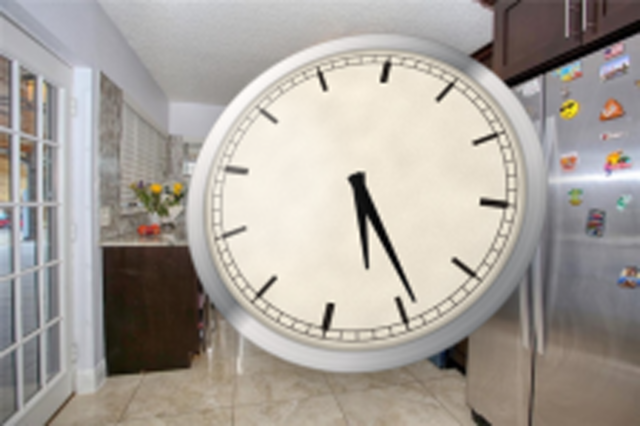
5:24
